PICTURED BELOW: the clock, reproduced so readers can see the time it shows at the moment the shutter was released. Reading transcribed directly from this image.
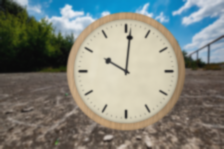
10:01
